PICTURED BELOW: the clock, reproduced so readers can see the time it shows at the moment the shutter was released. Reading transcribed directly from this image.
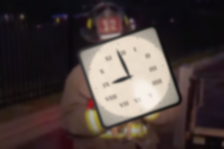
8:59
